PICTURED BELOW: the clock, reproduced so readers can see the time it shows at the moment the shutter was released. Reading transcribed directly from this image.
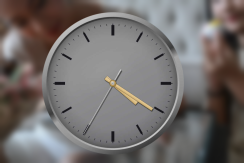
4:20:35
